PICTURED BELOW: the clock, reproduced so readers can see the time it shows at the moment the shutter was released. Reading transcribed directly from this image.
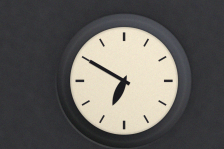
6:50
